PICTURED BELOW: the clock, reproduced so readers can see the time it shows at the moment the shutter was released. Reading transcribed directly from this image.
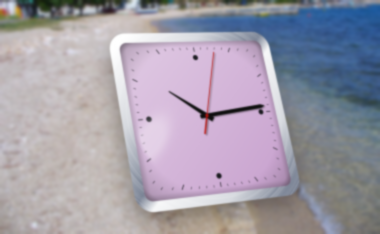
10:14:03
